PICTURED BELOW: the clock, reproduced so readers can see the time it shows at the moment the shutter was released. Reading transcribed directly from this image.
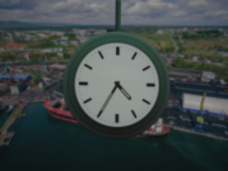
4:35
